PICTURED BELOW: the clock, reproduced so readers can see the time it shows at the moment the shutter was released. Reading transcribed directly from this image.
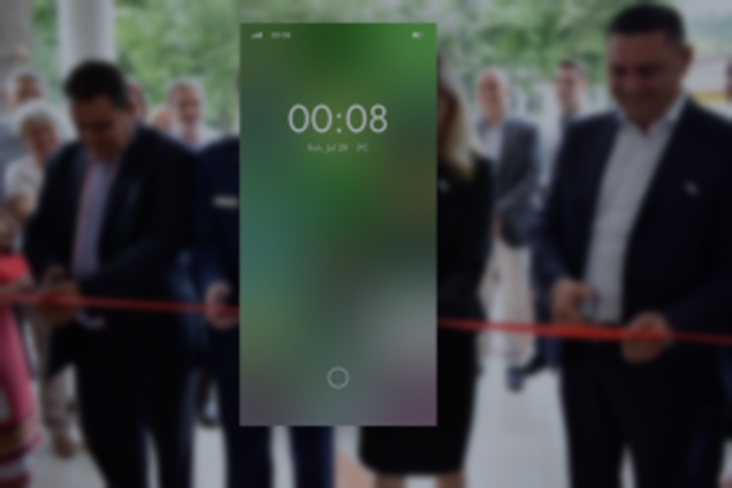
0:08
